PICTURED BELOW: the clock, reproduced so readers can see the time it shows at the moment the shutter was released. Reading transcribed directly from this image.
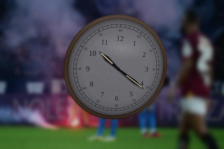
10:21
